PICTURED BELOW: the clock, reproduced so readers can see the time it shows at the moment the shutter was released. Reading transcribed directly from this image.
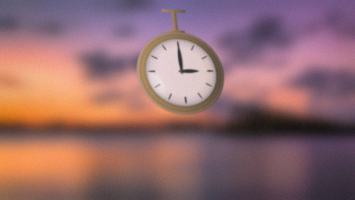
3:00
